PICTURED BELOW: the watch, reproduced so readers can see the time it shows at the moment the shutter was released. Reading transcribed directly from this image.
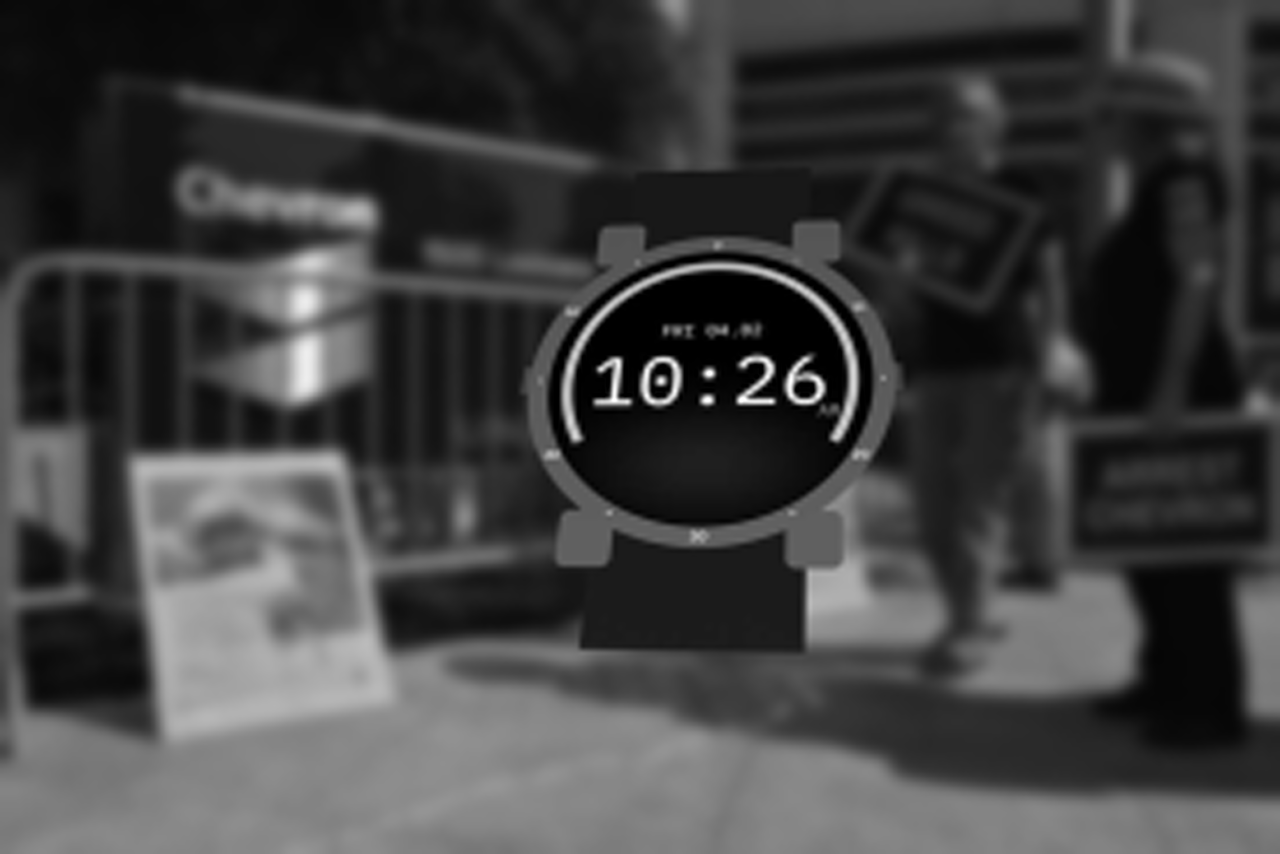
10:26
